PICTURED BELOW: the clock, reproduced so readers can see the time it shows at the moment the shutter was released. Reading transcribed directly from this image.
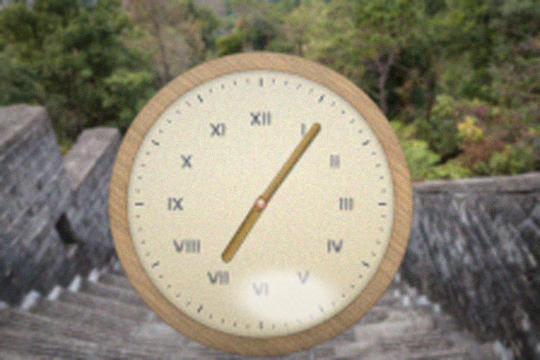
7:06
